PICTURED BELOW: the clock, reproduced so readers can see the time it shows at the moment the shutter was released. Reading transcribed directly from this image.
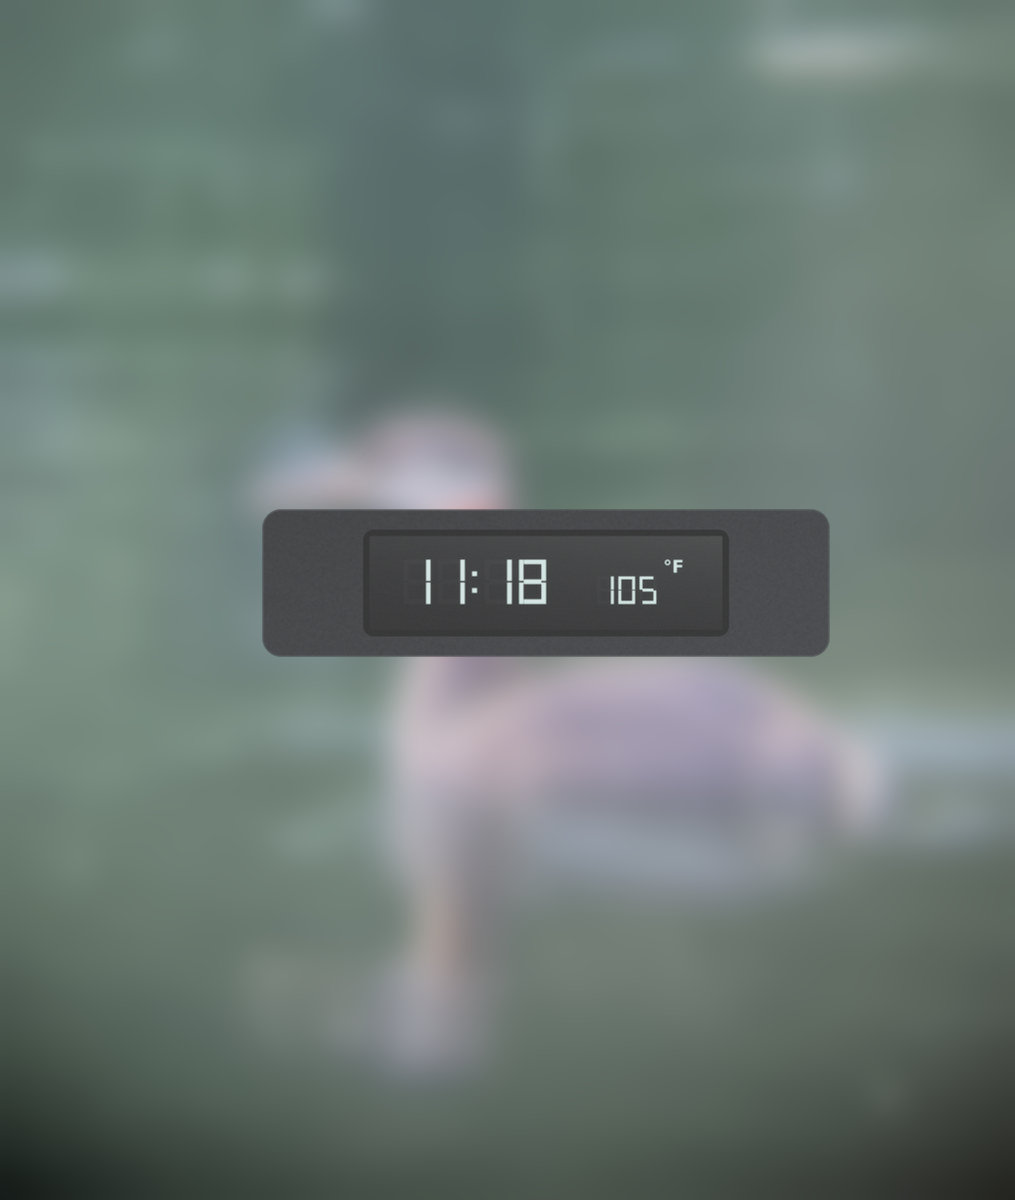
11:18
